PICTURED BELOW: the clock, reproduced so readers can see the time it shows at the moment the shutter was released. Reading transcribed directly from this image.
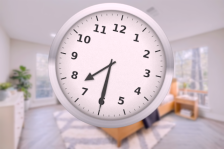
7:30
